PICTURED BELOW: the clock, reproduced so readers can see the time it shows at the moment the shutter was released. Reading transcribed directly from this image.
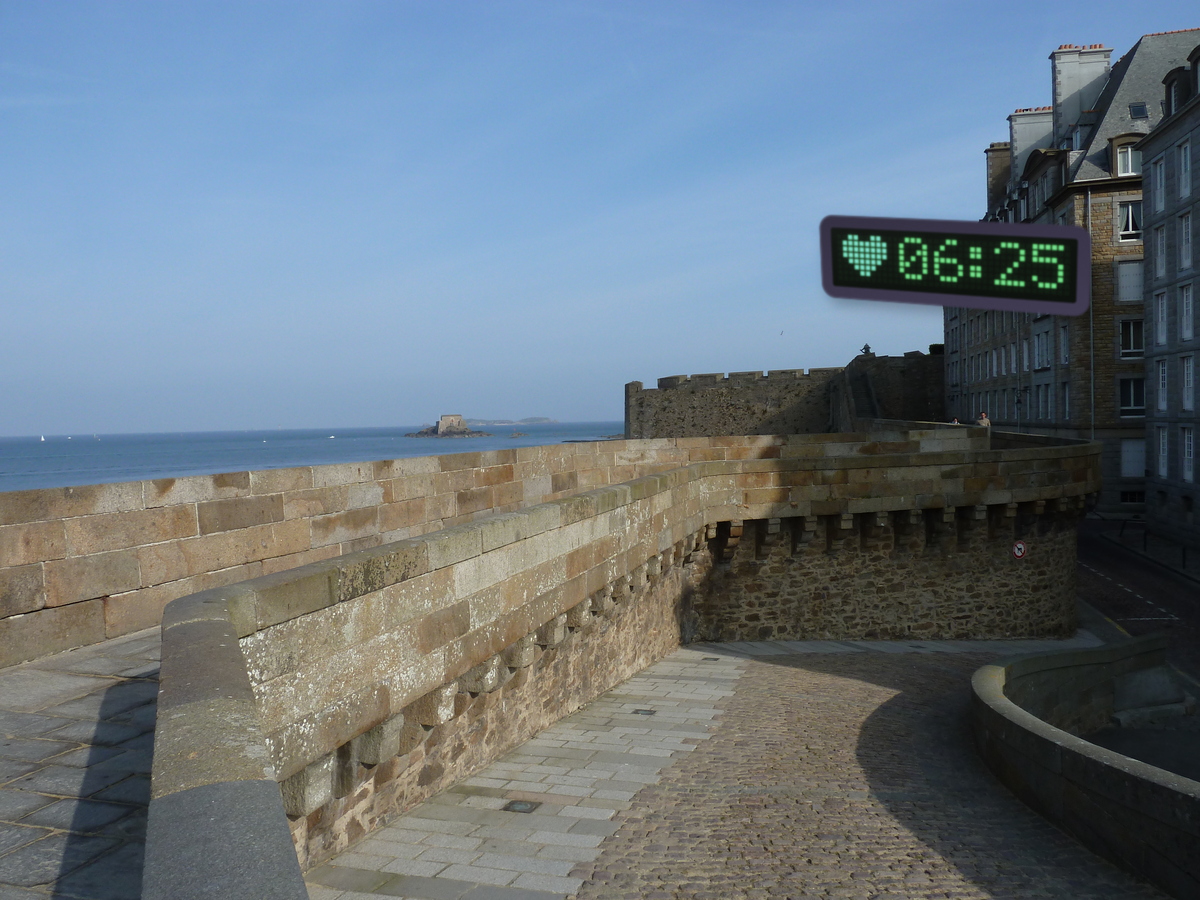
6:25
